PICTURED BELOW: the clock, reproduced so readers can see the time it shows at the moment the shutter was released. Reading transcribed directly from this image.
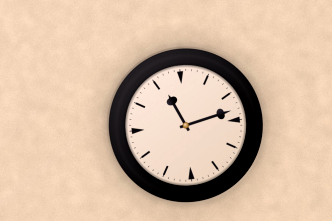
11:13
